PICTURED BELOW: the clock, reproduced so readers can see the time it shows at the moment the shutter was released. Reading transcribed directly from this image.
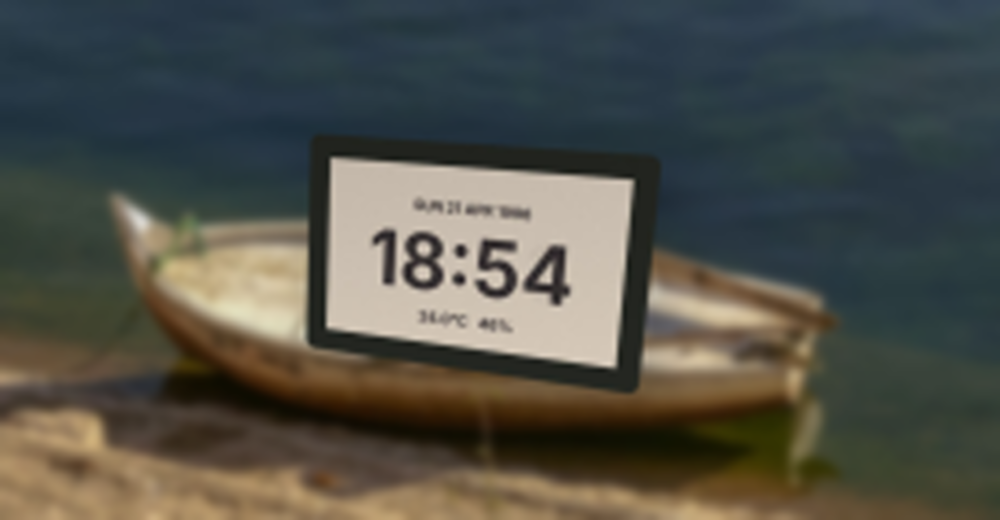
18:54
